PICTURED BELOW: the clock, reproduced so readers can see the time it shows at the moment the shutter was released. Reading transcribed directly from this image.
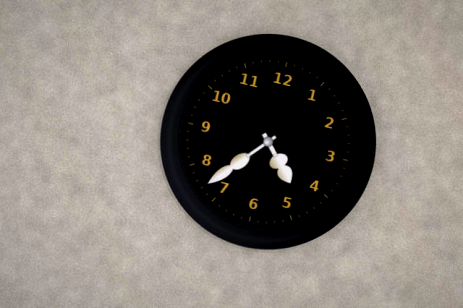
4:37
